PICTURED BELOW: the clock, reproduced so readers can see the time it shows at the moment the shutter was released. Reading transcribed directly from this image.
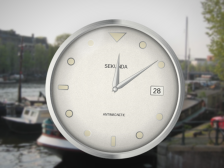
12:09
